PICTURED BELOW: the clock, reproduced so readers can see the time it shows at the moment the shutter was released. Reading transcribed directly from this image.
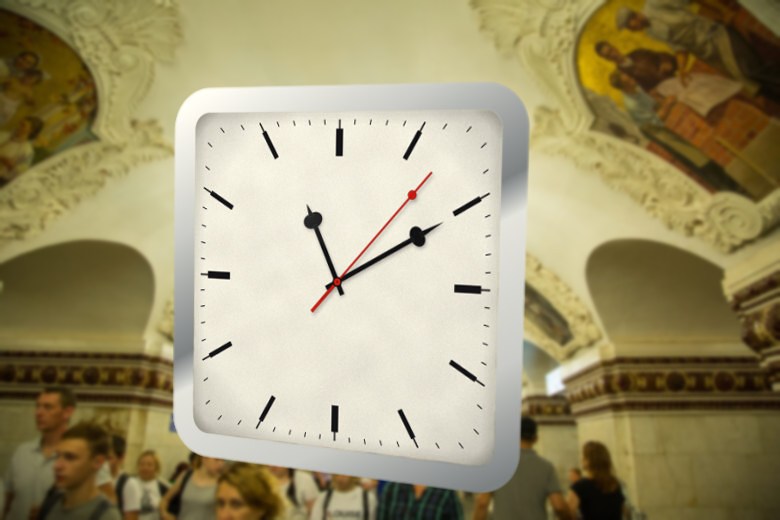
11:10:07
